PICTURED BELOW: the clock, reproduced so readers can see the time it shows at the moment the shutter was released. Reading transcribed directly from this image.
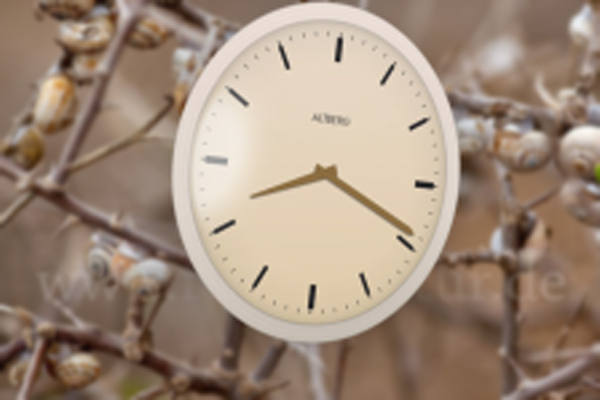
8:19
